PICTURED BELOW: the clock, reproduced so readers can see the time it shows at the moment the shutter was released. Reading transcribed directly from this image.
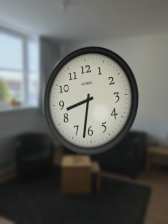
8:32
